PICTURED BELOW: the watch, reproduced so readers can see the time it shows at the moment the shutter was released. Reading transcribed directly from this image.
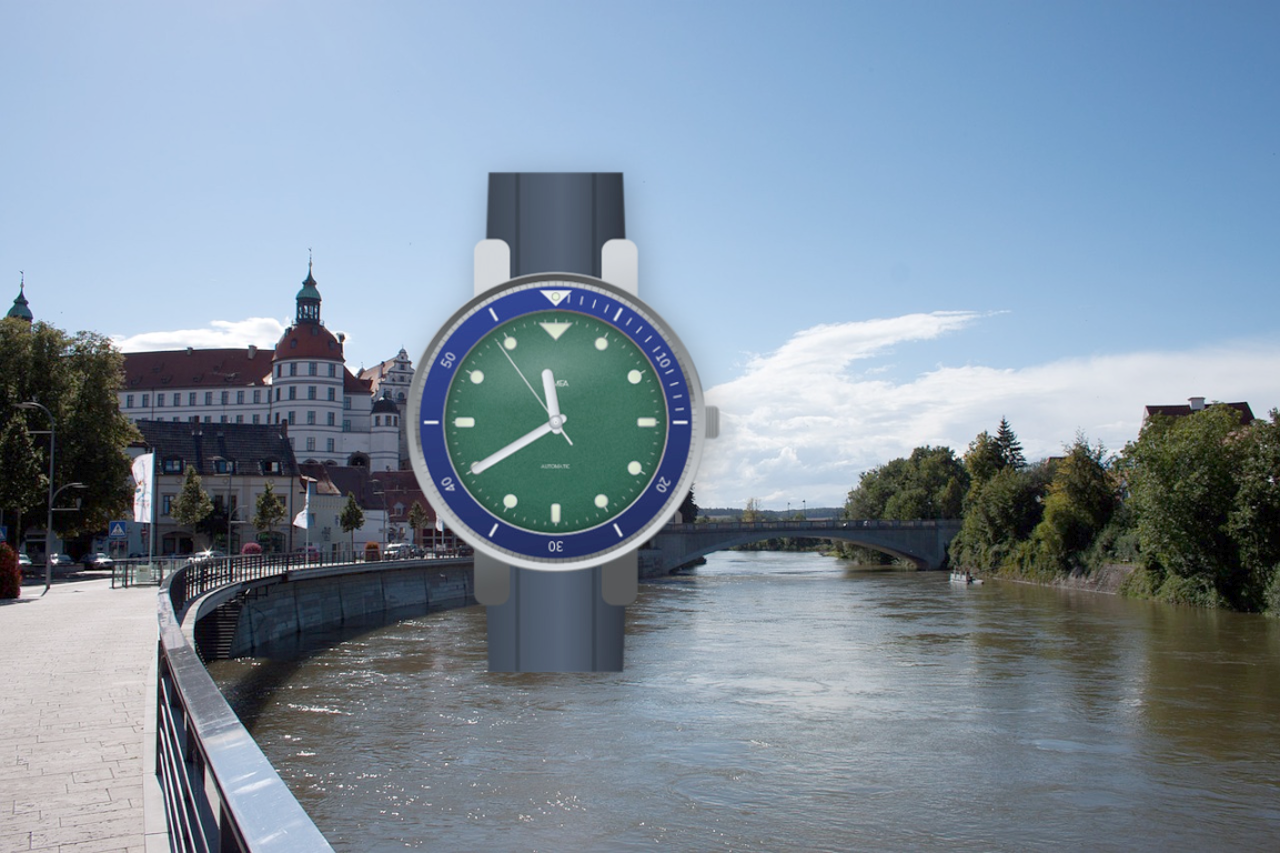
11:39:54
